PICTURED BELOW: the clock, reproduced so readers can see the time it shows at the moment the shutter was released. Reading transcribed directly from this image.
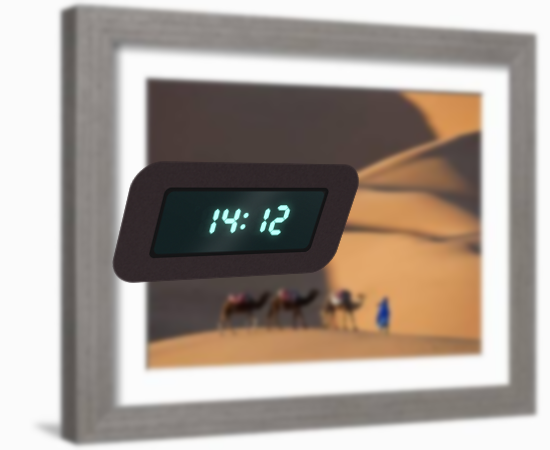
14:12
